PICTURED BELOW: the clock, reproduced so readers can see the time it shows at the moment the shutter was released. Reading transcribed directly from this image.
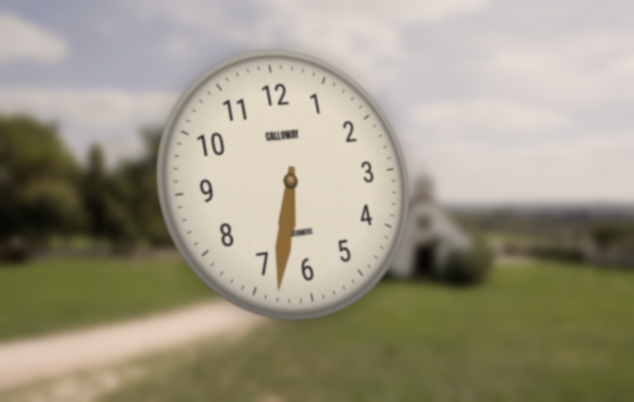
6:33
